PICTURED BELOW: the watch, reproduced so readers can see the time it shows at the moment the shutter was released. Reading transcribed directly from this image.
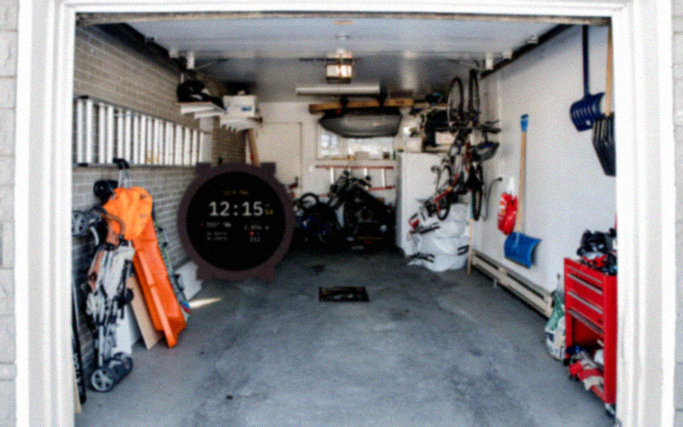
12:15
